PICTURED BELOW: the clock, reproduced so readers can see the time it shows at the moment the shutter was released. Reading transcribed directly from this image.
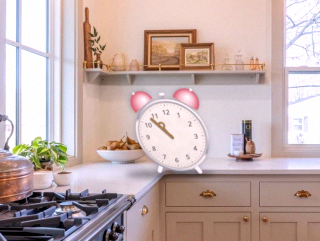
10:53
